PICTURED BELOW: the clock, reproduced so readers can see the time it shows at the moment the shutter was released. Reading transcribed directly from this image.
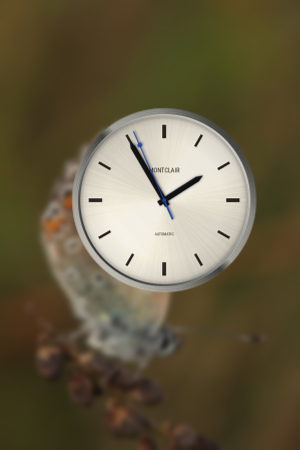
1:54:56
